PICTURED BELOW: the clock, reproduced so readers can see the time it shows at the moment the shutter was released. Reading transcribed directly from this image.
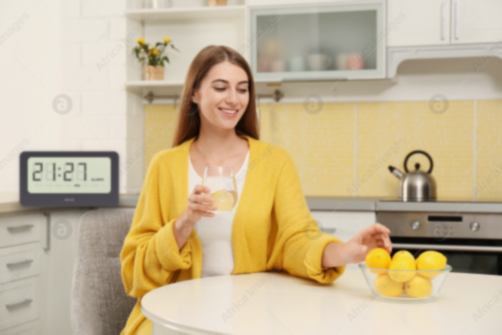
21:27
